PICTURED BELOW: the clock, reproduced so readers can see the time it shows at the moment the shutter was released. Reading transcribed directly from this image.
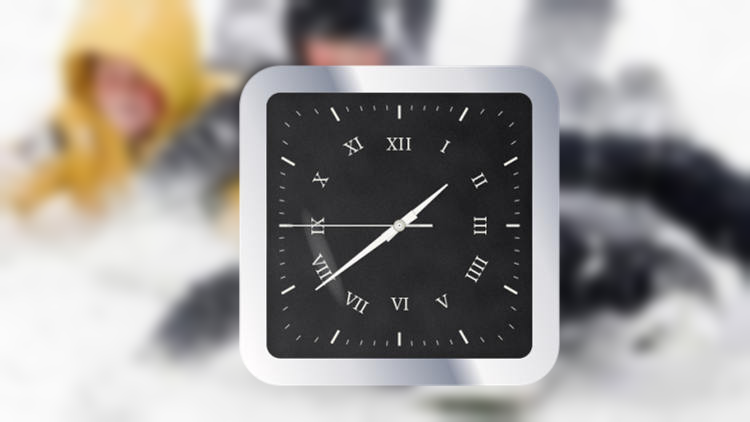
1:38:45
